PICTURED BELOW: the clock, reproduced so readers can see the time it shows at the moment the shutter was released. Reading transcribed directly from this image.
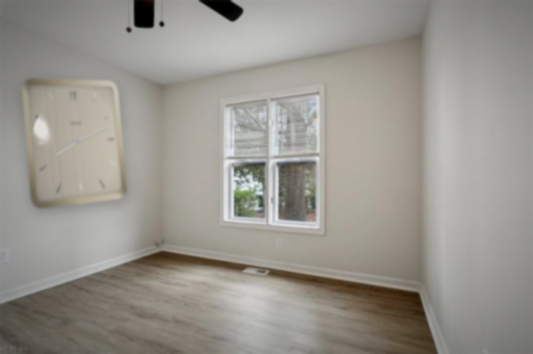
8:12
